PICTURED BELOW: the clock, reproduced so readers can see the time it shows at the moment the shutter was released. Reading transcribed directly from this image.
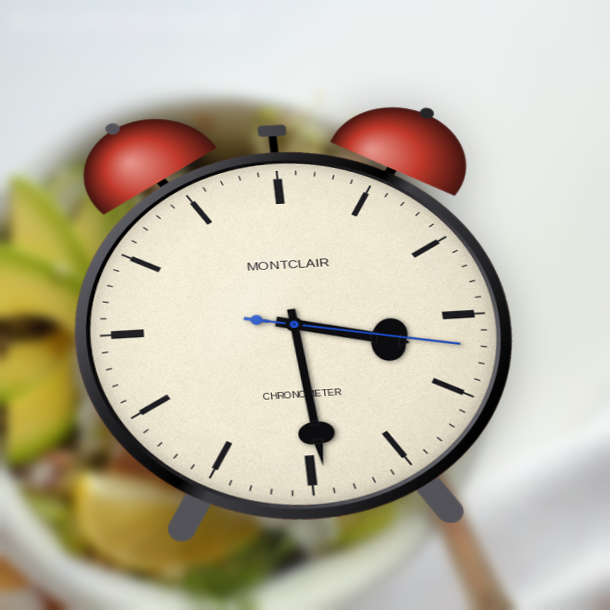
3:29:17
